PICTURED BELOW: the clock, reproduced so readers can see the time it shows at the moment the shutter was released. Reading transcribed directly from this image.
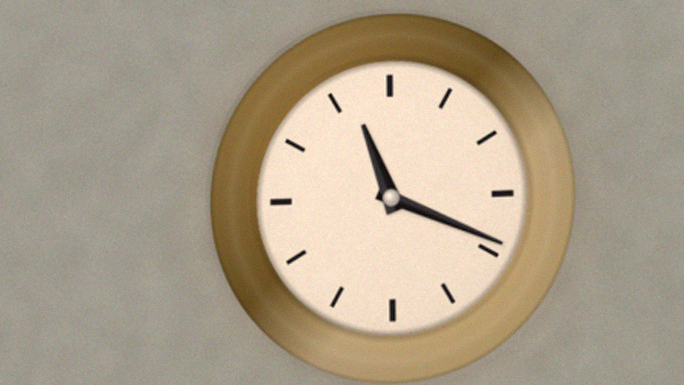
11:19
